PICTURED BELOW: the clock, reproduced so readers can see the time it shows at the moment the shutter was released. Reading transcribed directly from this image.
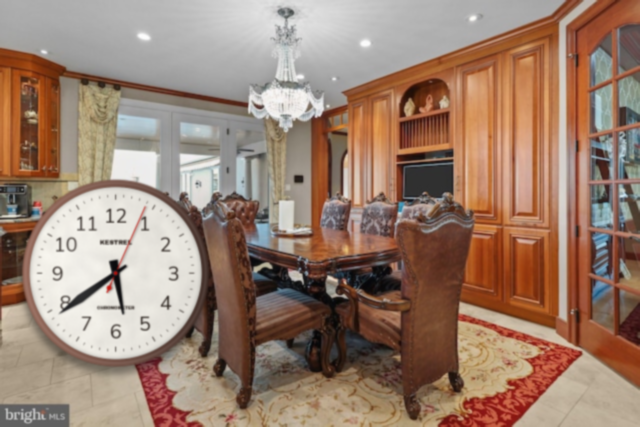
5:39:04
